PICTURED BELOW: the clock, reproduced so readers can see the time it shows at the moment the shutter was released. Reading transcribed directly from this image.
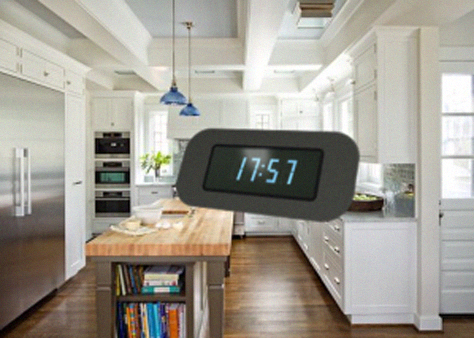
17:57
